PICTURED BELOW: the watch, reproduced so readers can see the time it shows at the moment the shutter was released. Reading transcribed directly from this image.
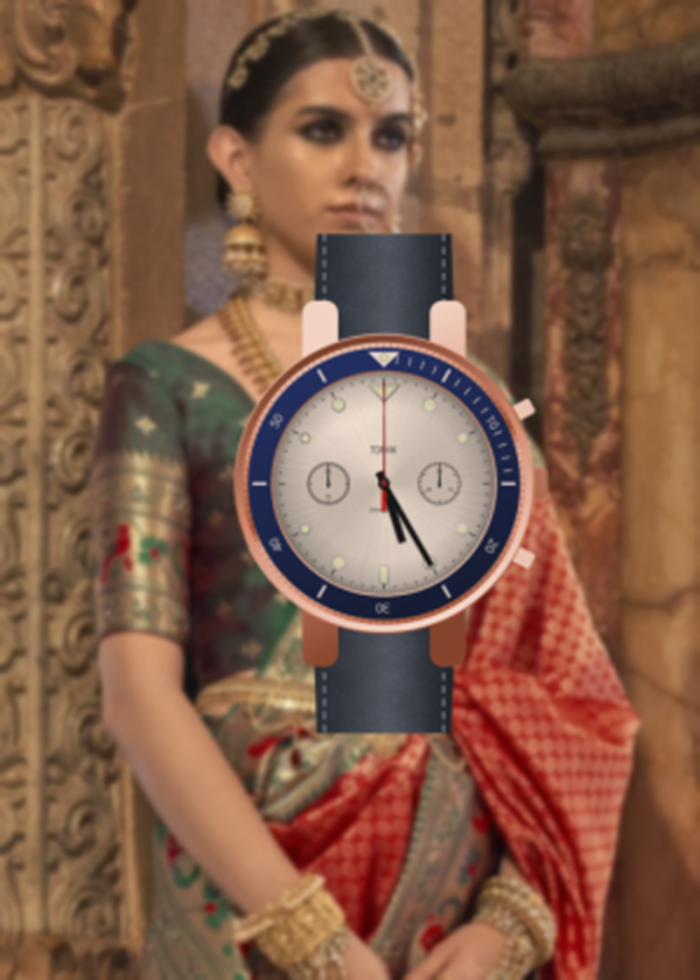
5:25
